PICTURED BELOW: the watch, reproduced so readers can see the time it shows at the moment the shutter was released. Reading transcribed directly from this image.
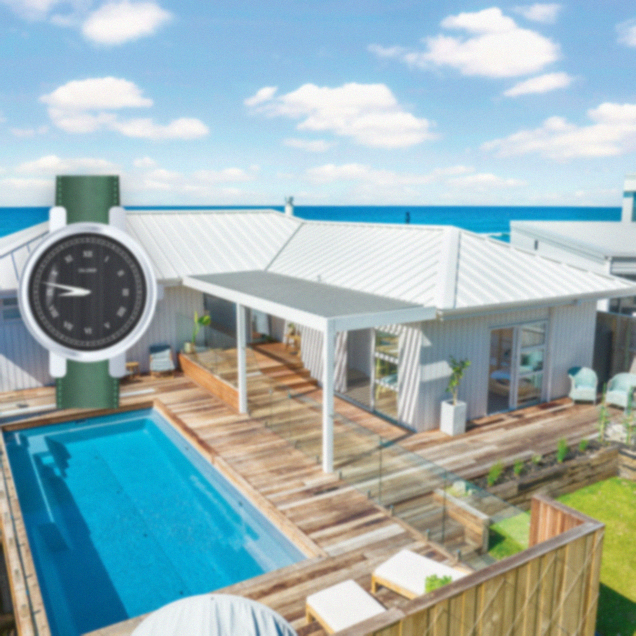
8:47
